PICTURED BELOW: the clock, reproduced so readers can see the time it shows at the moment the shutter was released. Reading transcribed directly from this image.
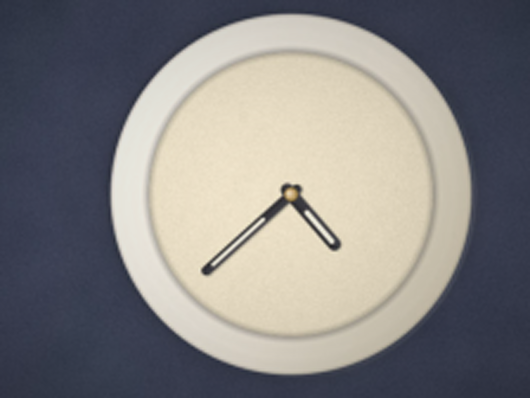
4:38
